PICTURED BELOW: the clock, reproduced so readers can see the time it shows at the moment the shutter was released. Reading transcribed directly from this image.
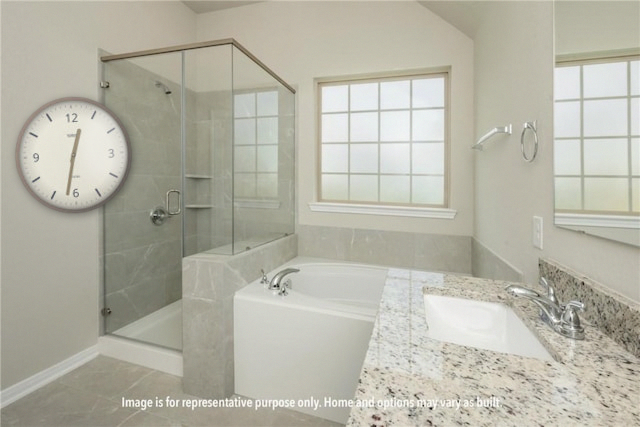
12:32
